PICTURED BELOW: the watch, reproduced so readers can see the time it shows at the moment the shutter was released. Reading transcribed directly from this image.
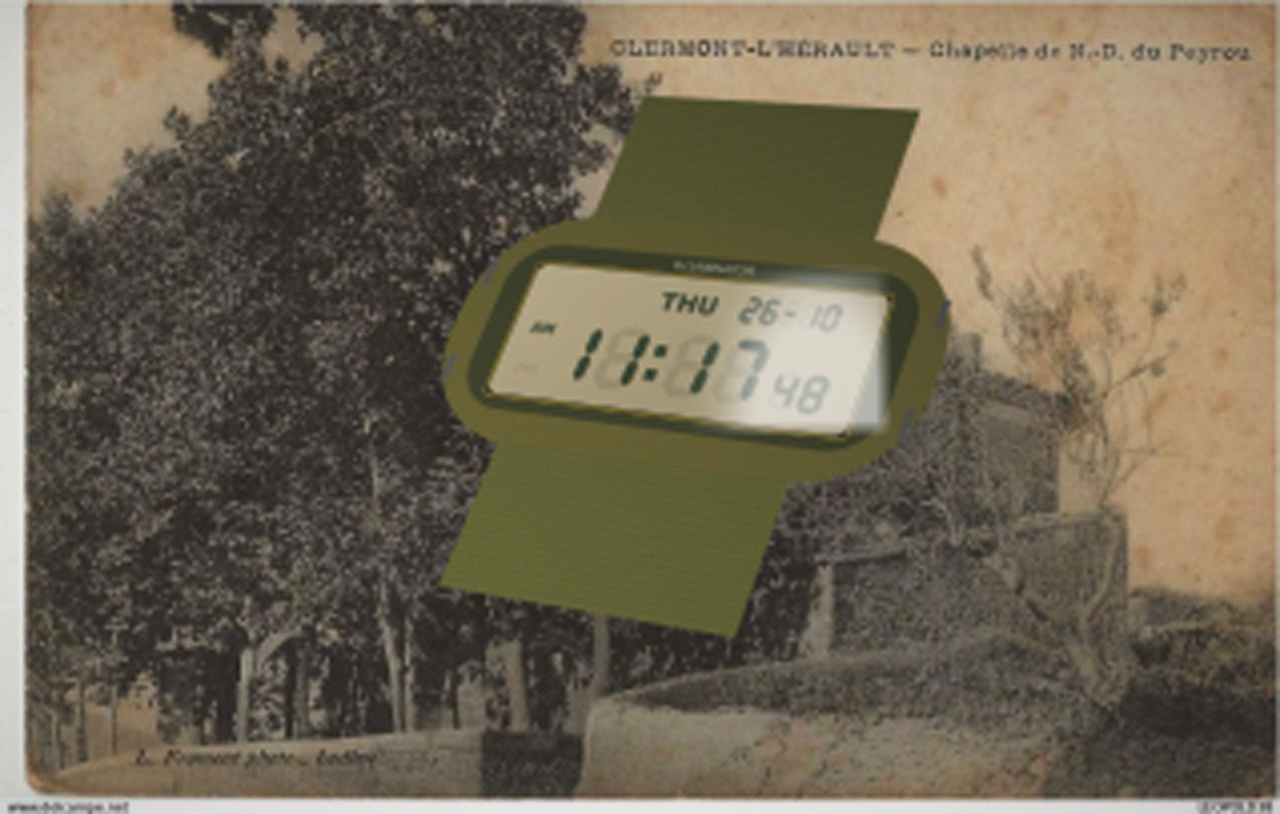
11:17:48
